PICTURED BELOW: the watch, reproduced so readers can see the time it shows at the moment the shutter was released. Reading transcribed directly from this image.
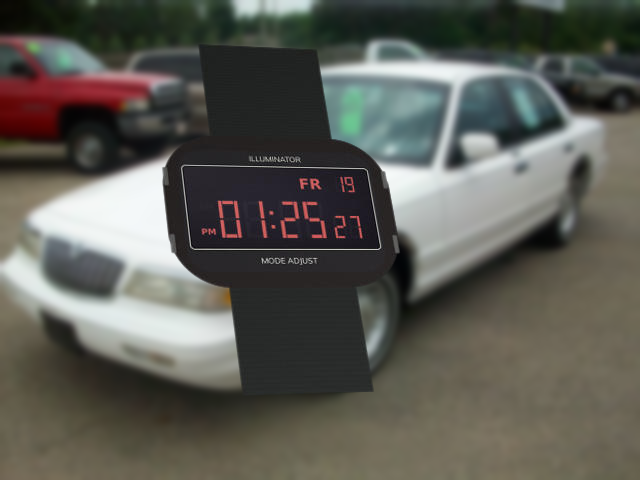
1:25:27
